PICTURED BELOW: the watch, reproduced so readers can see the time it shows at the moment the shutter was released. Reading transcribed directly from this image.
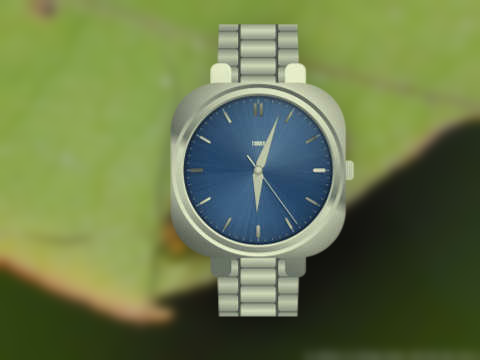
6:03:24
